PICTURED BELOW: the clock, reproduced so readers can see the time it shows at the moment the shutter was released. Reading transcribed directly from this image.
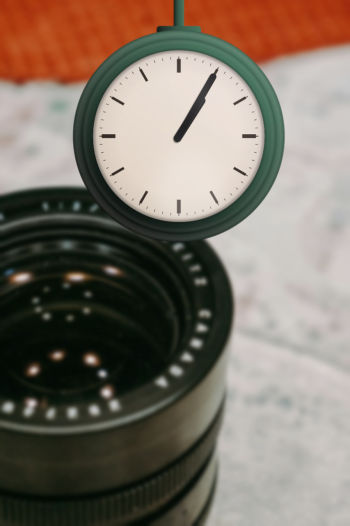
1:05
